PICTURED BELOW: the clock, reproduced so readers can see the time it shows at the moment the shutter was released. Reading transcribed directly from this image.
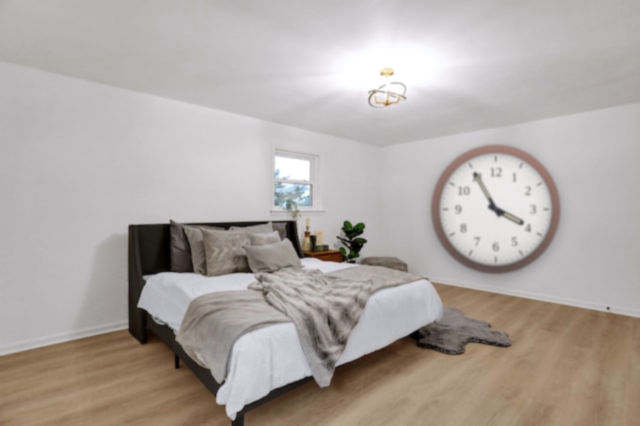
3:55
